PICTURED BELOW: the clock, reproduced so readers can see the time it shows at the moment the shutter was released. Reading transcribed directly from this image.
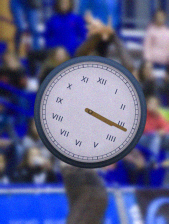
3:16
